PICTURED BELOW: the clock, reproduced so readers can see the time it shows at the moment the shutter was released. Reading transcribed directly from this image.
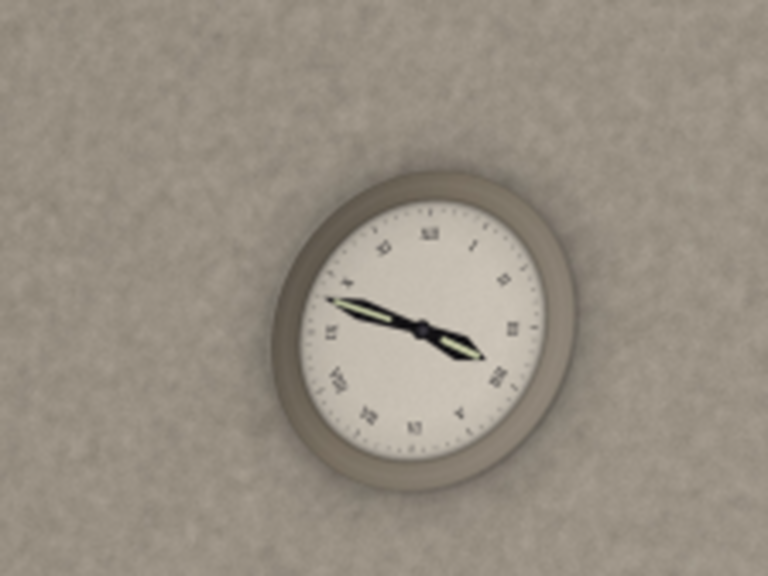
3:48
